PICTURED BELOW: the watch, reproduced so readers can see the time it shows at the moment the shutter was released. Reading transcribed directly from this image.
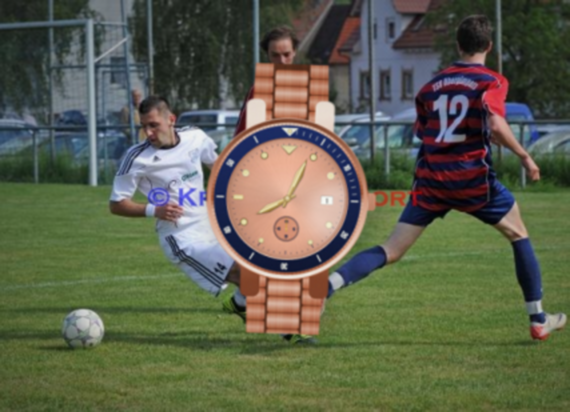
8:04
